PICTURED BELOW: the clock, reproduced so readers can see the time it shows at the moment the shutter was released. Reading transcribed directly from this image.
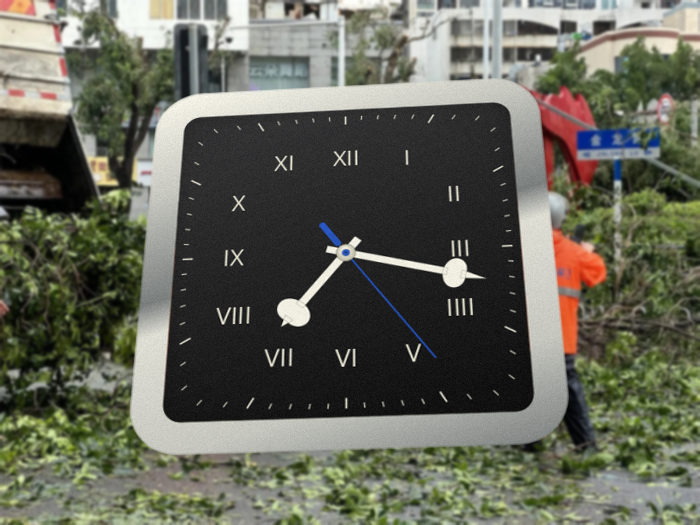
7:17:24
